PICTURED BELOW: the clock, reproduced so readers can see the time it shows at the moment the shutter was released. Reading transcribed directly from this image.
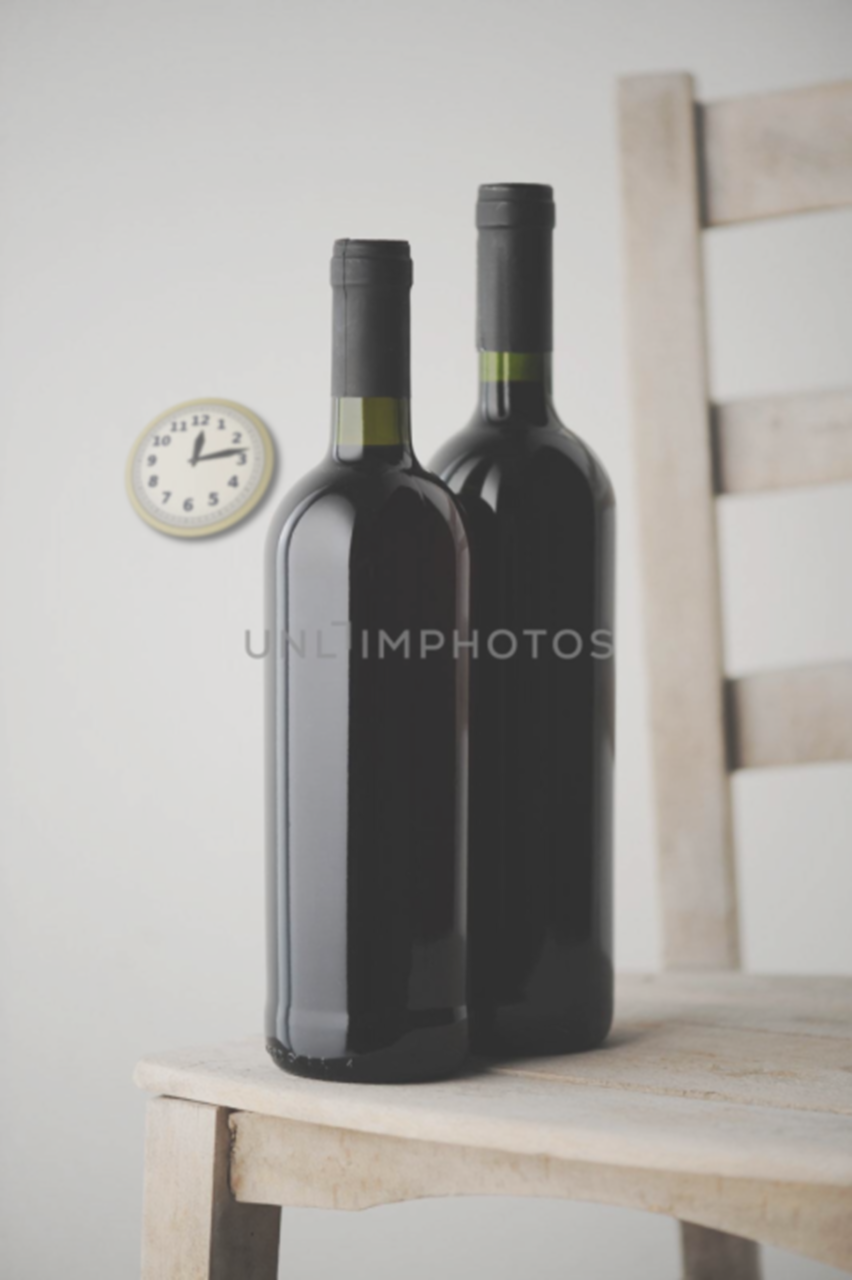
12:13
